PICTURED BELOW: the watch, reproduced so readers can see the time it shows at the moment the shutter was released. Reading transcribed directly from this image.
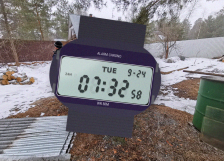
7:32:58
